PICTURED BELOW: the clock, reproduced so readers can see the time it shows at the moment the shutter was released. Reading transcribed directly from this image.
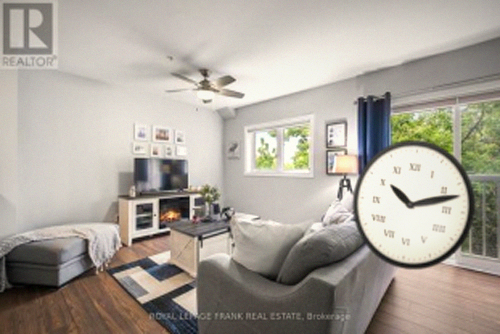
10:12
